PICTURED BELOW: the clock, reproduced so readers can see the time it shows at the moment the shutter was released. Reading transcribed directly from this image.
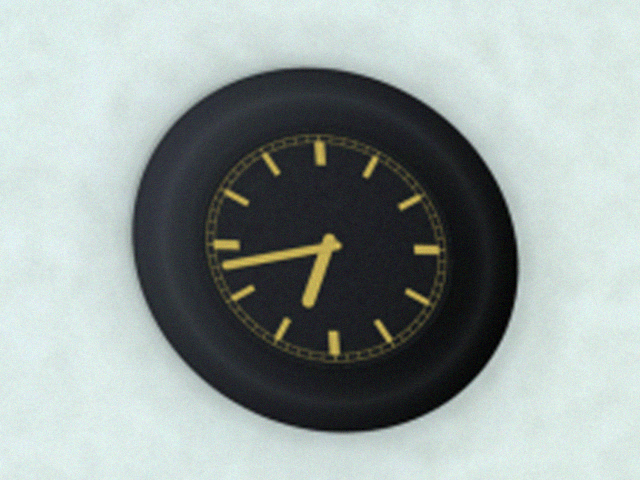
6:43
